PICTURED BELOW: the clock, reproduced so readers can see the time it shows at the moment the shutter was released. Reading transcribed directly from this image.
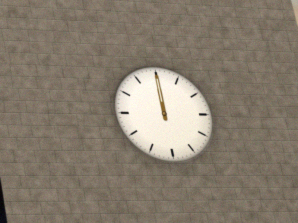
12:00
